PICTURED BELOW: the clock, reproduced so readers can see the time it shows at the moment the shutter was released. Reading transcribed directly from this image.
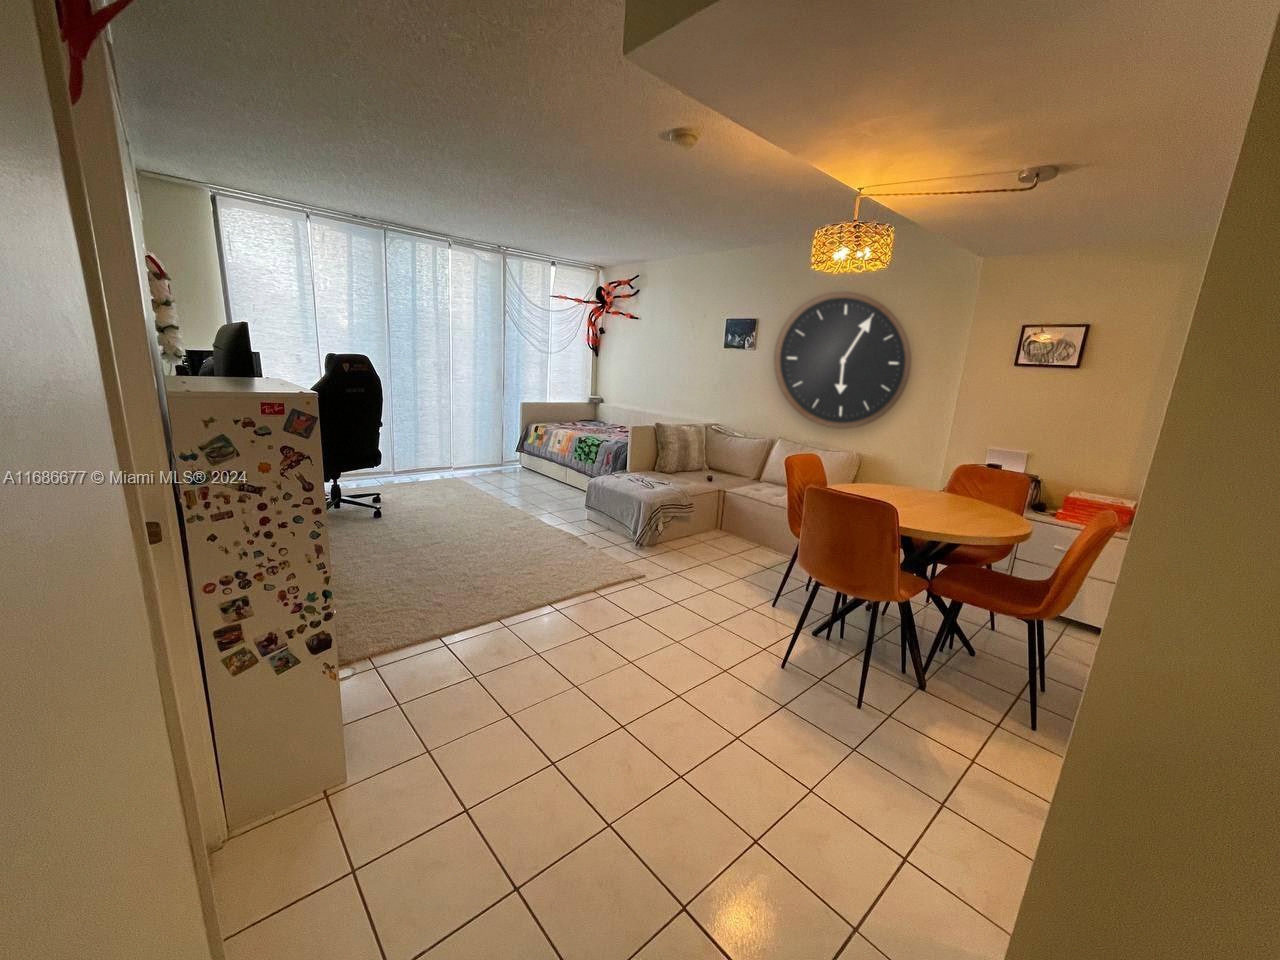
6:05
